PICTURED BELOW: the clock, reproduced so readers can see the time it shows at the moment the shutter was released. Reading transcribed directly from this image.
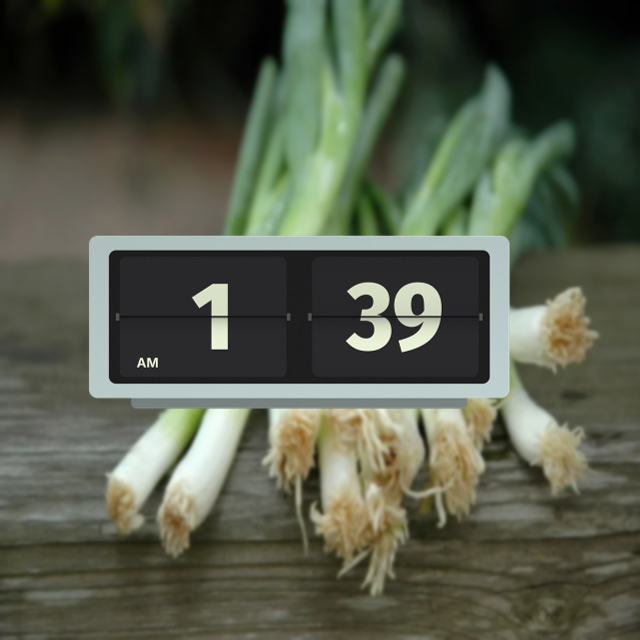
1:39
